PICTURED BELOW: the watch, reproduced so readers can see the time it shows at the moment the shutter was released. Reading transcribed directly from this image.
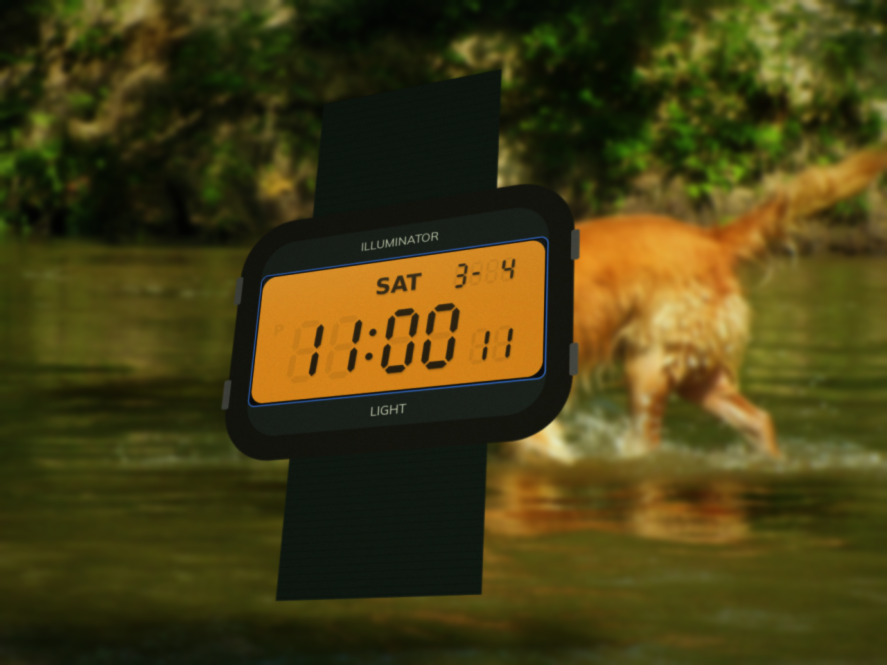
11:00:11
